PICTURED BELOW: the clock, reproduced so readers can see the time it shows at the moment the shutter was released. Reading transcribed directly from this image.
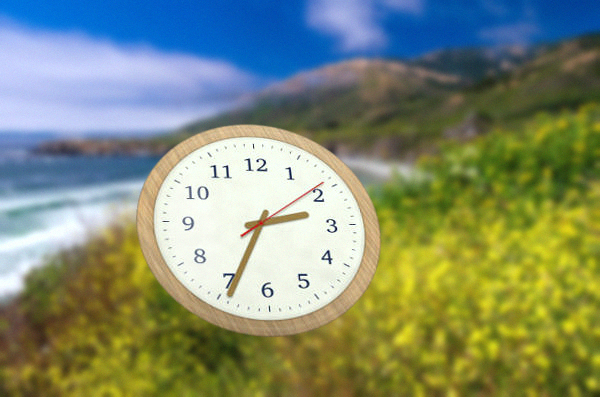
2:34:09
